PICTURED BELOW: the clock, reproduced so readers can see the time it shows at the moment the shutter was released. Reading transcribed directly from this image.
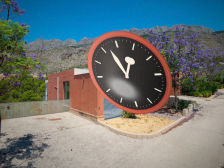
12:57
